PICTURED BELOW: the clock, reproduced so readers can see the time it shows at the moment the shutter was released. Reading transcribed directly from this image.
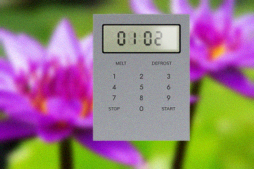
1:02
